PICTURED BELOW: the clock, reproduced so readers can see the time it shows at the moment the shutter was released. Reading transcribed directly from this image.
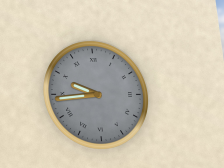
9:44
